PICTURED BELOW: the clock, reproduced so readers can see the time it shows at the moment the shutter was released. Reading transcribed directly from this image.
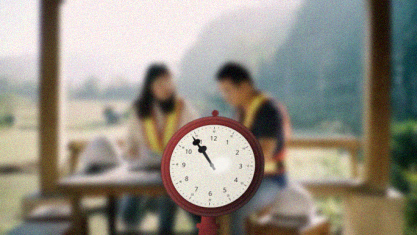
10:54
